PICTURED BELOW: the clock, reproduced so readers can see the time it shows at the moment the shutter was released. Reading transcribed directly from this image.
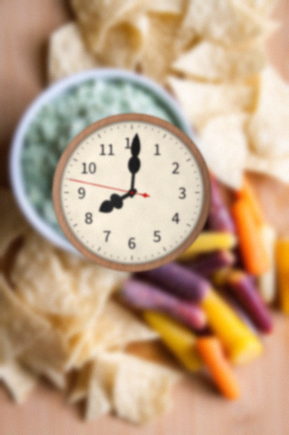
8:00:47
